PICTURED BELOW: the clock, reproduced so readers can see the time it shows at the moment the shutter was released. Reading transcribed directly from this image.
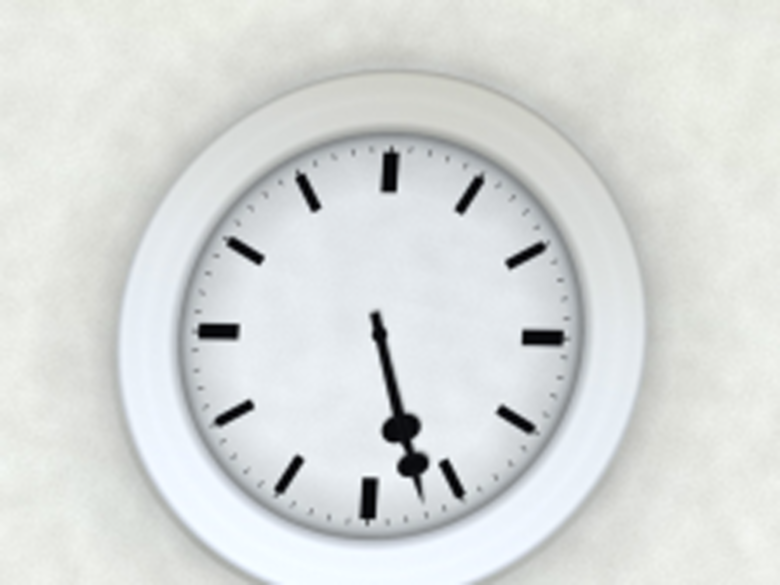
5:27
